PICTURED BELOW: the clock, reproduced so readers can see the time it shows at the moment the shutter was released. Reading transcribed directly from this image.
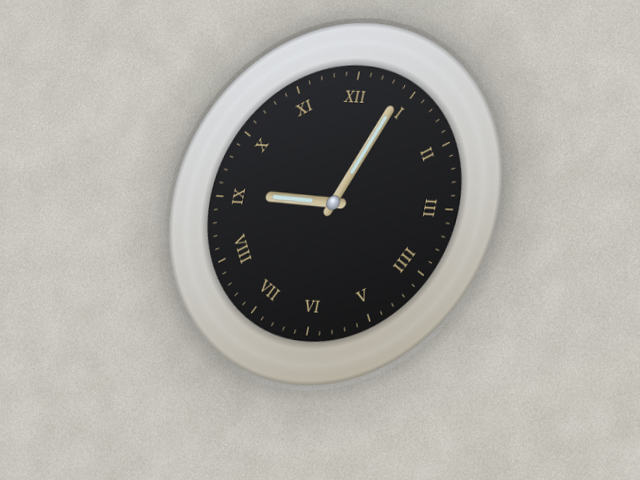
9:04
